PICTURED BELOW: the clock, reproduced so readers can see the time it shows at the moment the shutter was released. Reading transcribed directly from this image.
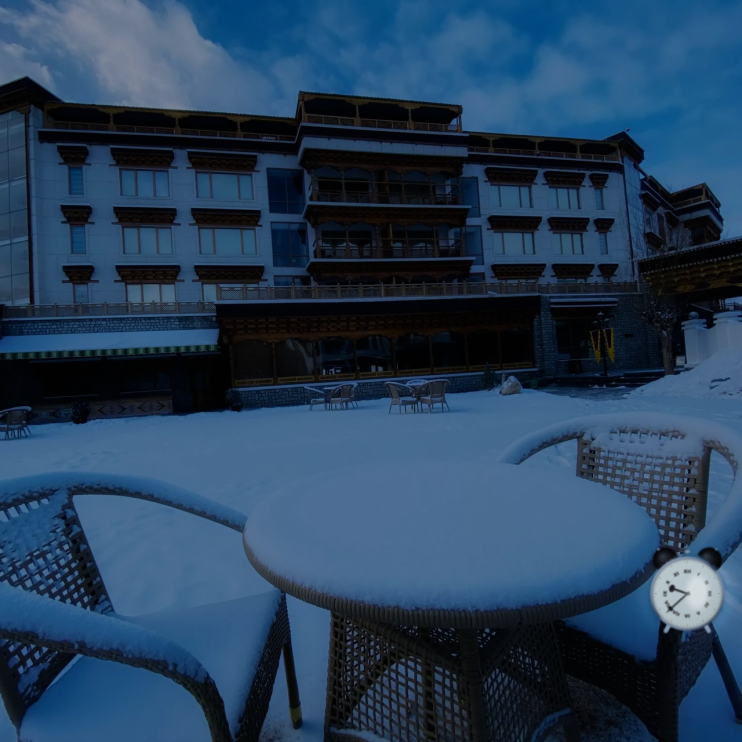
9:38
